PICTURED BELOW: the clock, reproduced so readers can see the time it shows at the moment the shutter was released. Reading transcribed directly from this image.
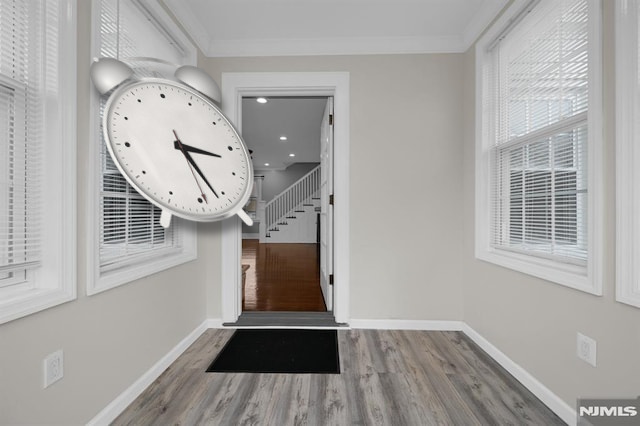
3:26:29
